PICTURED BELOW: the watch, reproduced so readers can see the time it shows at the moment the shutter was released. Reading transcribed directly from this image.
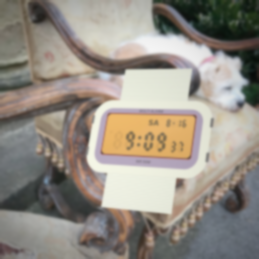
9:09
